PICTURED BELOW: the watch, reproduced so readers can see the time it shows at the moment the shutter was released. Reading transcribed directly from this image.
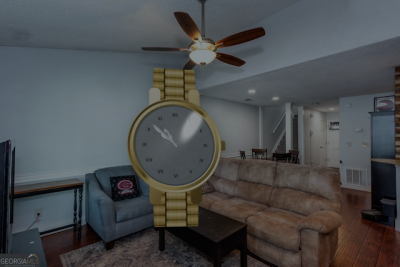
10:52
